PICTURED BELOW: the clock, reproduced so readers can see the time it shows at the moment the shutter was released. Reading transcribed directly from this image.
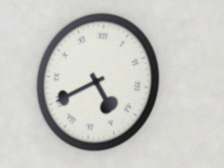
4:40
